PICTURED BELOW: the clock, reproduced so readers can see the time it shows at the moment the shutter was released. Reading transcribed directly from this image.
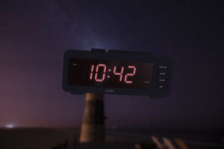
10:42
